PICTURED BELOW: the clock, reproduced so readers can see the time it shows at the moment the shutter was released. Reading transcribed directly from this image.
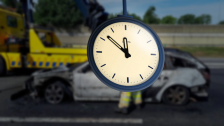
11:52
